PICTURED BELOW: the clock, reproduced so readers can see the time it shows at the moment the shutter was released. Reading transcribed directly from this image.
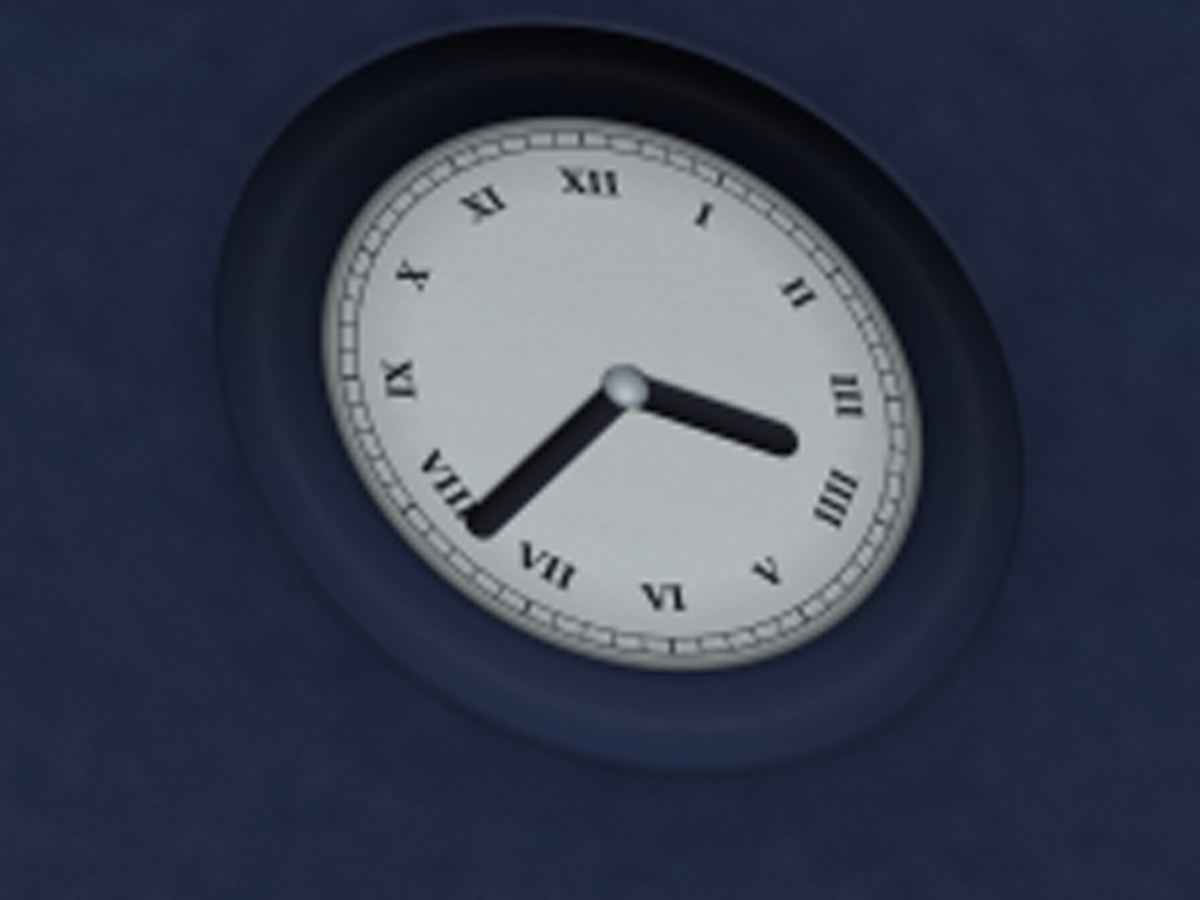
3:38
